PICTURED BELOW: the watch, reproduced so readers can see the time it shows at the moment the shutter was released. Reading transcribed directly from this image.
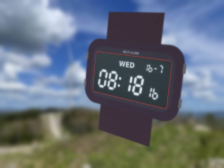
8:18:16
